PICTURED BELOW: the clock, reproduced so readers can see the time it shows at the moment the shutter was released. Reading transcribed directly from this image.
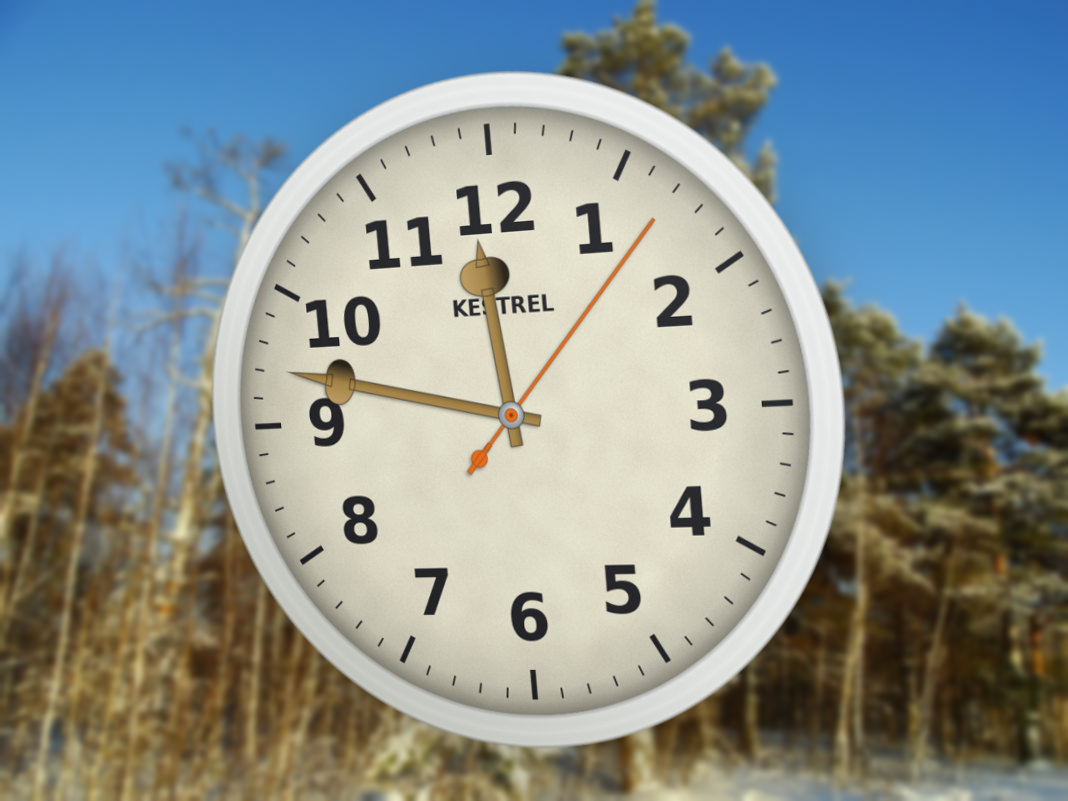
11:47:07
